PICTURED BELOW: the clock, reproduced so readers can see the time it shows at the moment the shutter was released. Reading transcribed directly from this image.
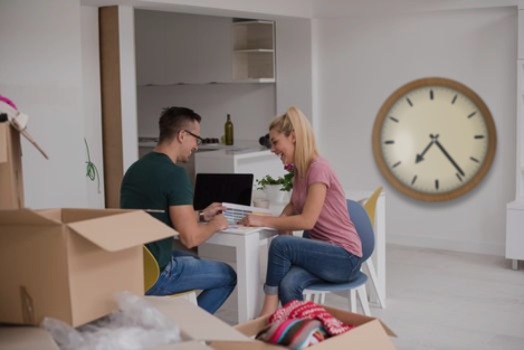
7:24
